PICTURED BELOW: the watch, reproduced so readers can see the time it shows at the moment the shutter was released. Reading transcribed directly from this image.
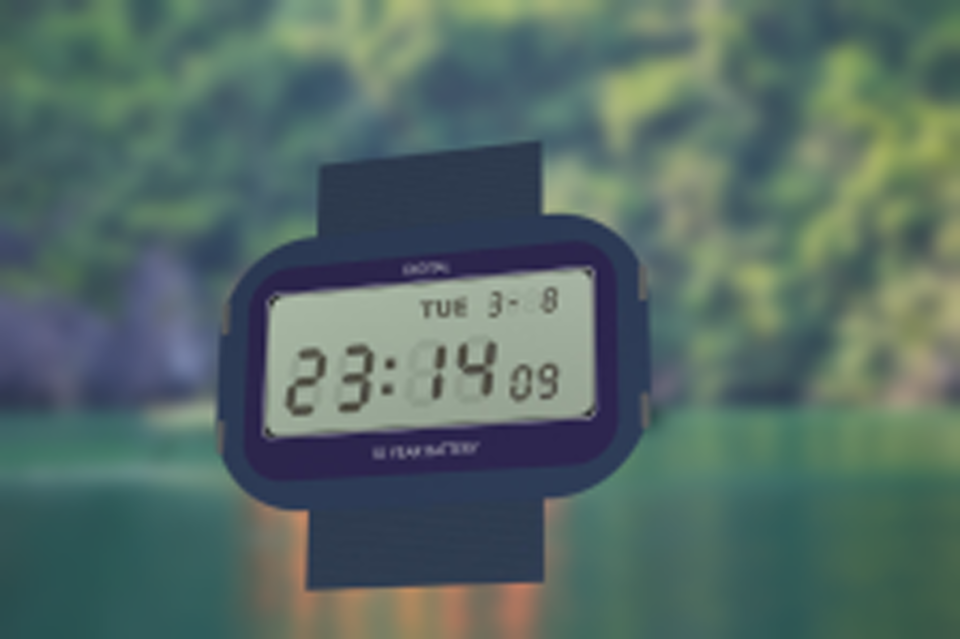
23:14:09
